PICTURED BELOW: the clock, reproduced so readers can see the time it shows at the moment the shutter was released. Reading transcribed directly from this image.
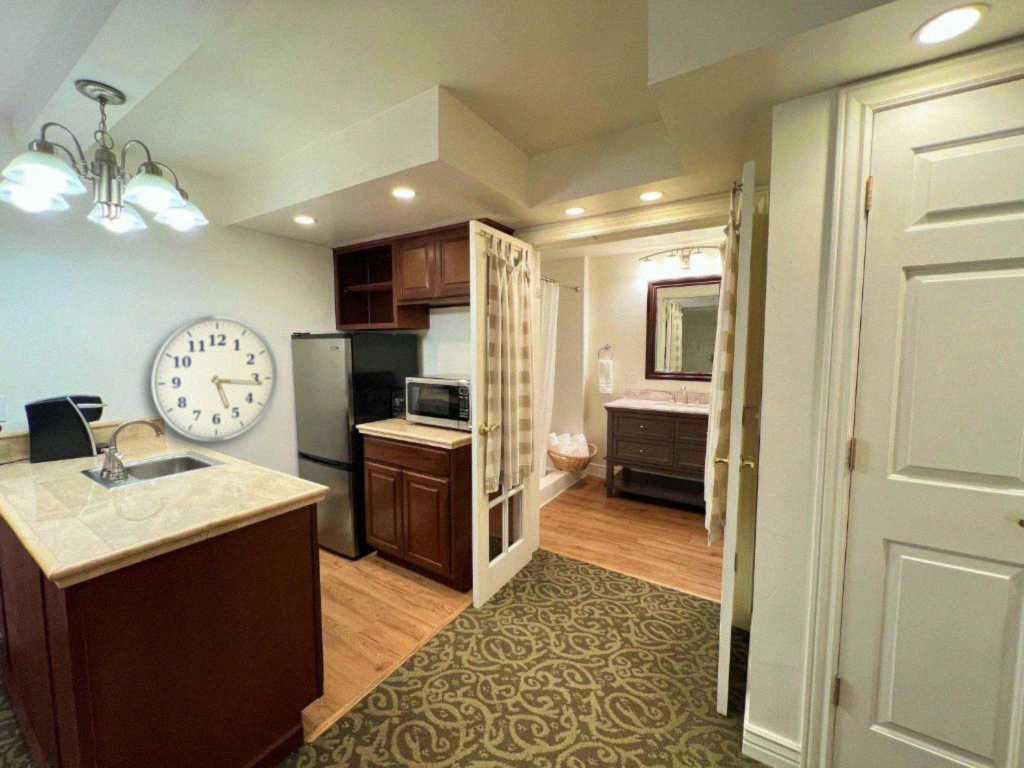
5:16
